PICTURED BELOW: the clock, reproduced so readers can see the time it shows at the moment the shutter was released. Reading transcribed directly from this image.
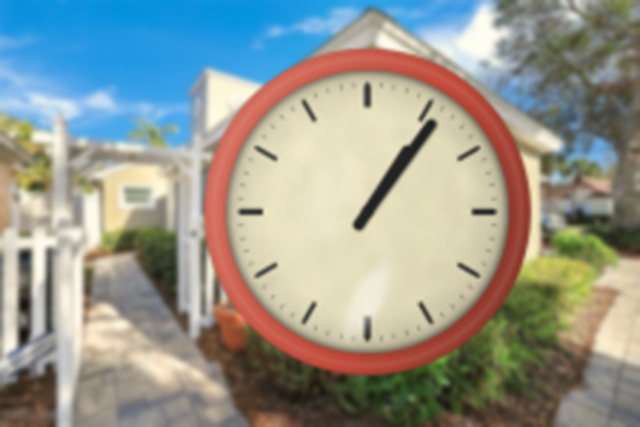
1:06
